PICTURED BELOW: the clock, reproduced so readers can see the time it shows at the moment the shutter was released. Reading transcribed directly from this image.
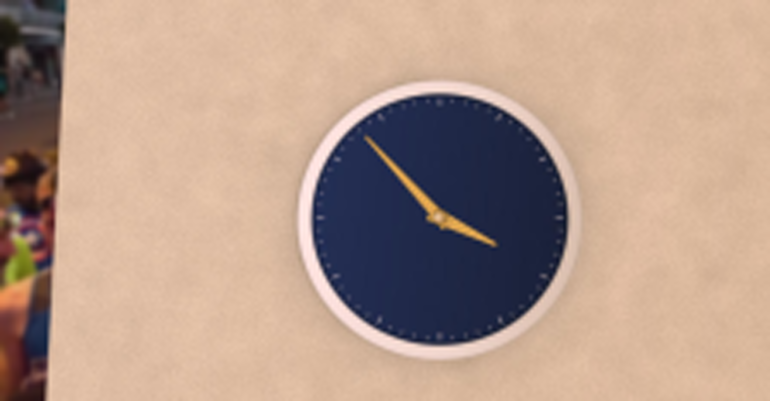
3:53
